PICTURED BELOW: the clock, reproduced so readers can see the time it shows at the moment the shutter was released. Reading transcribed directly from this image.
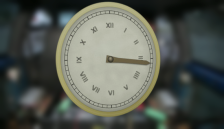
3:16
